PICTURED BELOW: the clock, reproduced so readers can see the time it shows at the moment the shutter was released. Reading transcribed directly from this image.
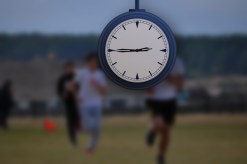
2:45
